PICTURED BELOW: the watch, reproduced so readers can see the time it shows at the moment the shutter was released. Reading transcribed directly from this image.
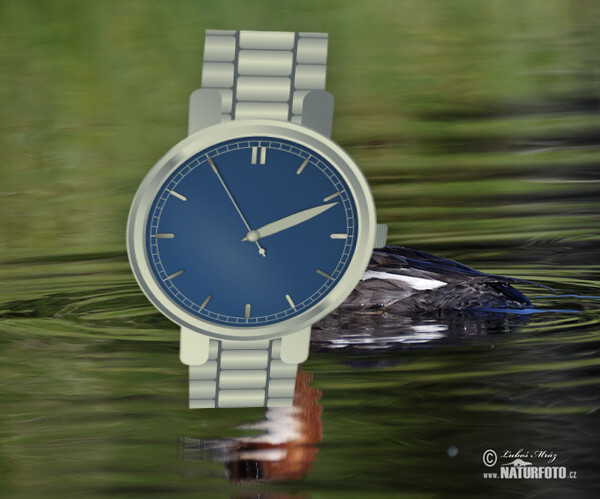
2:10:55
